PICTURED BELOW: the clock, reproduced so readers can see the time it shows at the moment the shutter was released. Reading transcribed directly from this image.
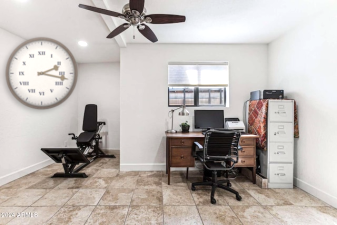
2:17
